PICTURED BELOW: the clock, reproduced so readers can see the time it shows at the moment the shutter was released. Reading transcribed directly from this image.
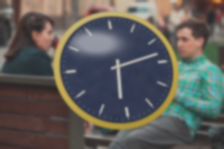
6:13
